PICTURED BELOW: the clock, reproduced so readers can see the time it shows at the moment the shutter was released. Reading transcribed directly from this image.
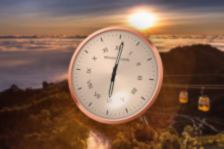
6:01
